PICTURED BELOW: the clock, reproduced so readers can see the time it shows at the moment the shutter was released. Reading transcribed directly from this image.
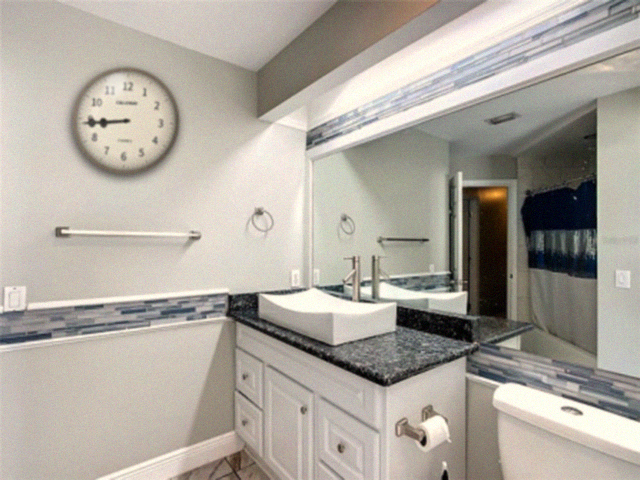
8:44
